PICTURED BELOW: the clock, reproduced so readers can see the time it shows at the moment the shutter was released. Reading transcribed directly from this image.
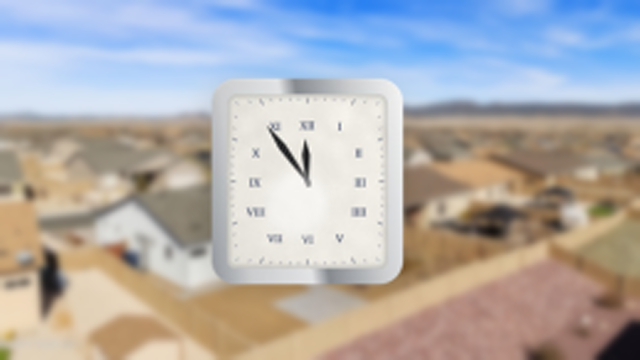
11:54
